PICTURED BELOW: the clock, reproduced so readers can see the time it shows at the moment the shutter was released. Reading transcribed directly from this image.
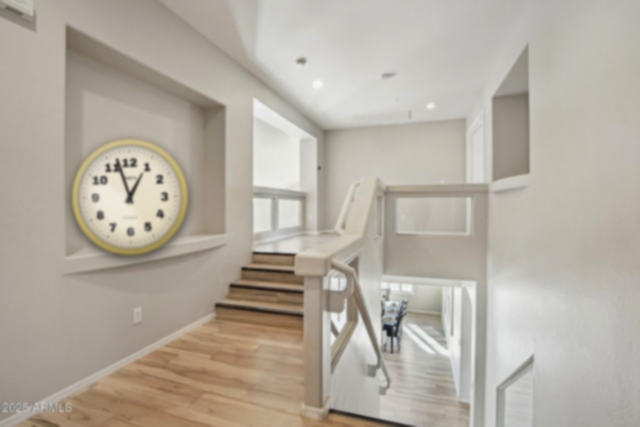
12:57
